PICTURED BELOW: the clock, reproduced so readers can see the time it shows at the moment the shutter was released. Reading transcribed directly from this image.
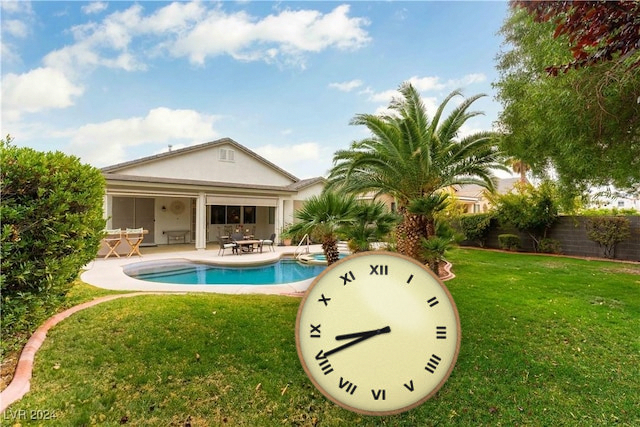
8:41
